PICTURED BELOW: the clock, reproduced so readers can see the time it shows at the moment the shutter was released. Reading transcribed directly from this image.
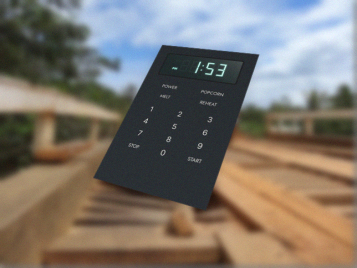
1:53
